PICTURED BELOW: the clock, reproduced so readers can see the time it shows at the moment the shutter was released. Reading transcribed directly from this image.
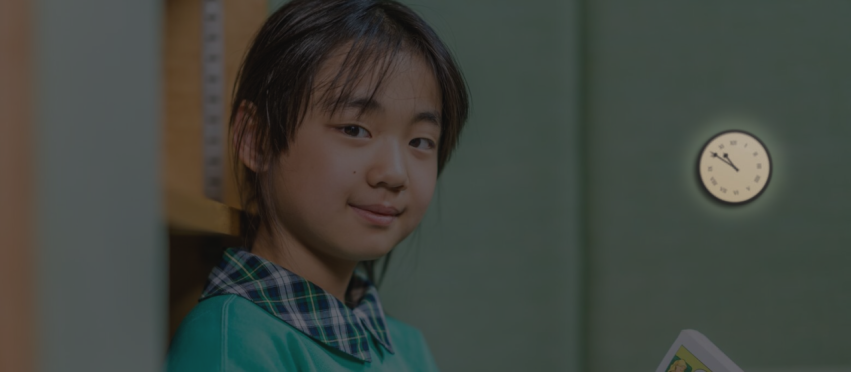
10:51
